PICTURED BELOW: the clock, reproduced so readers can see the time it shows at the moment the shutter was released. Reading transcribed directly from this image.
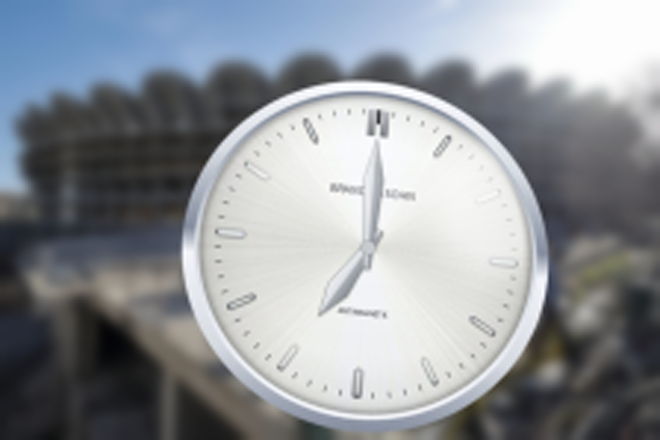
7:00
